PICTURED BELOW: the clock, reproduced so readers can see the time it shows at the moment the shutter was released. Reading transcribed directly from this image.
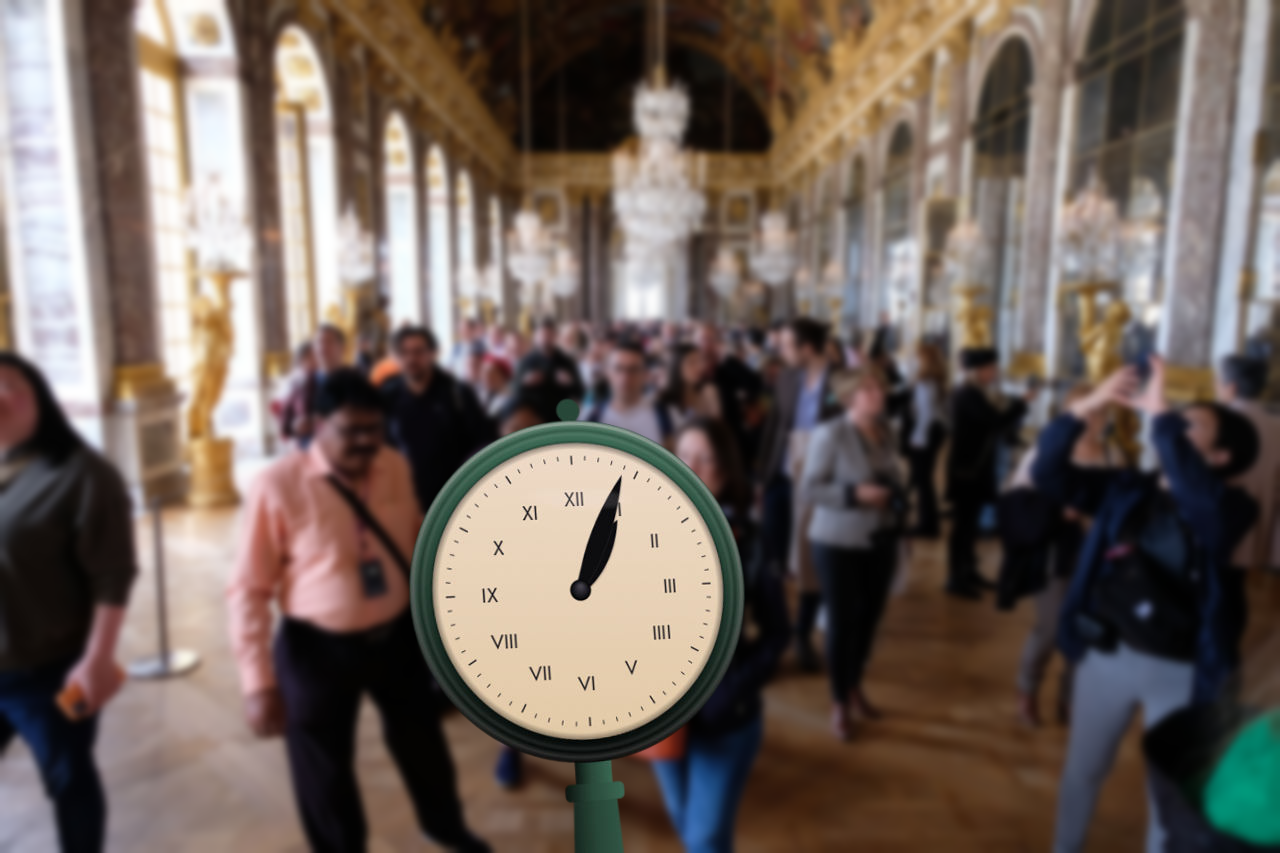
1:04
